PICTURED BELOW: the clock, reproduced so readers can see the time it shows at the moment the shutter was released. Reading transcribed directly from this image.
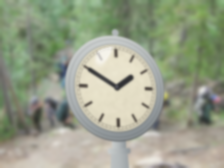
1:50
